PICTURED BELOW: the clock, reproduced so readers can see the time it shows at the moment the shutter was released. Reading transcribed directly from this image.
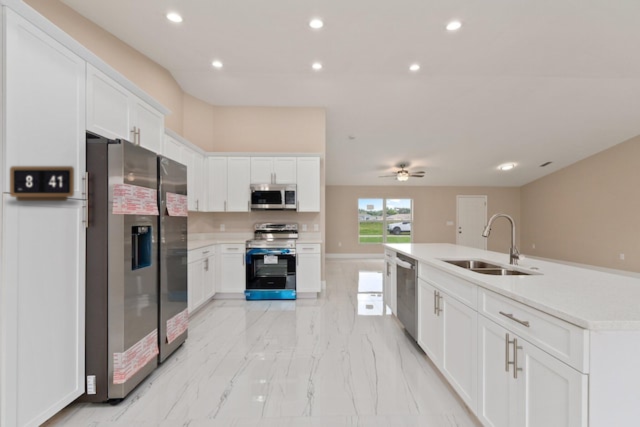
8:41
